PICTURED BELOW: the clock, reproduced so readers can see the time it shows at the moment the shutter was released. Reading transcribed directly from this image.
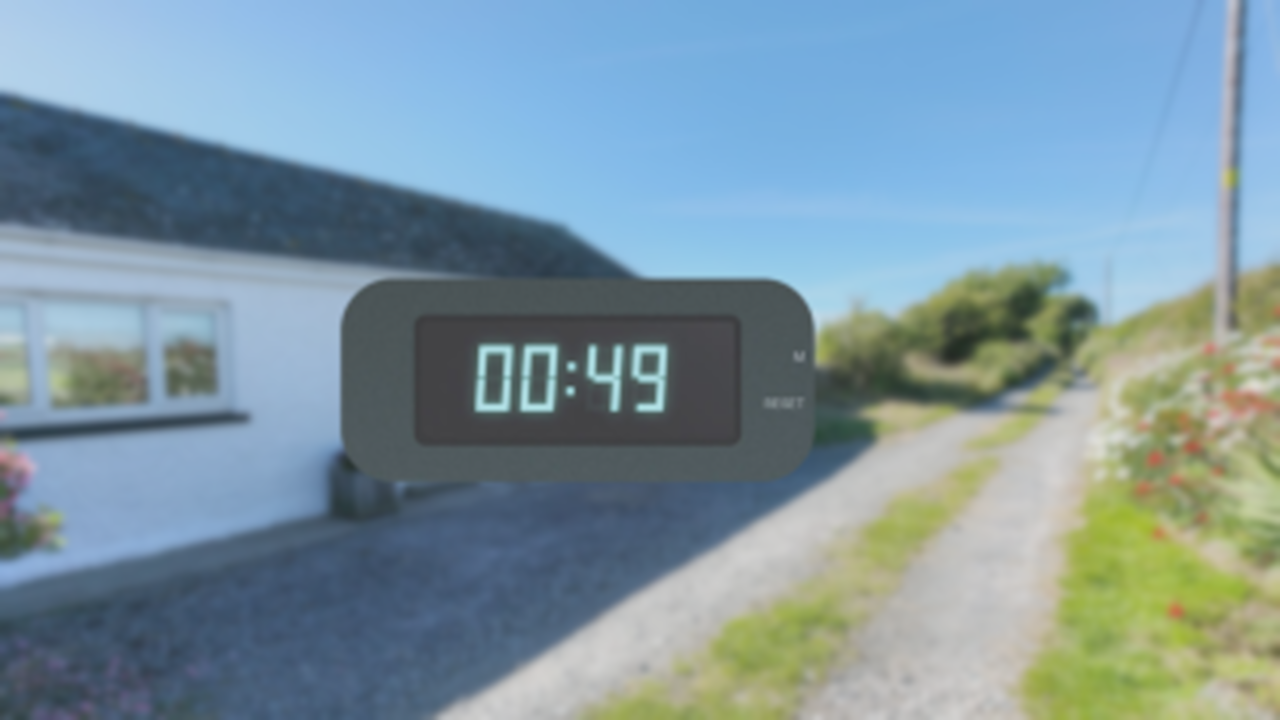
0:49
